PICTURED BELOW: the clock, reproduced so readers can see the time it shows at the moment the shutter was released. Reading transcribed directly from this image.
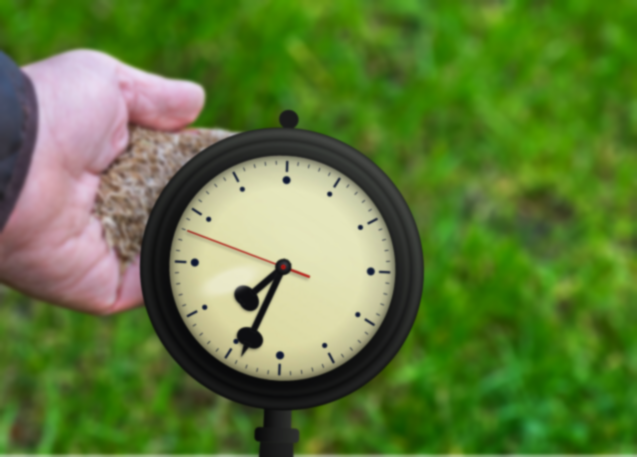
7:33:48
